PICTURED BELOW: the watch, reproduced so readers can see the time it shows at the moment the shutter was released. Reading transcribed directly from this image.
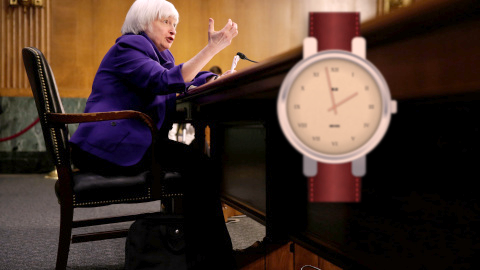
1:58
